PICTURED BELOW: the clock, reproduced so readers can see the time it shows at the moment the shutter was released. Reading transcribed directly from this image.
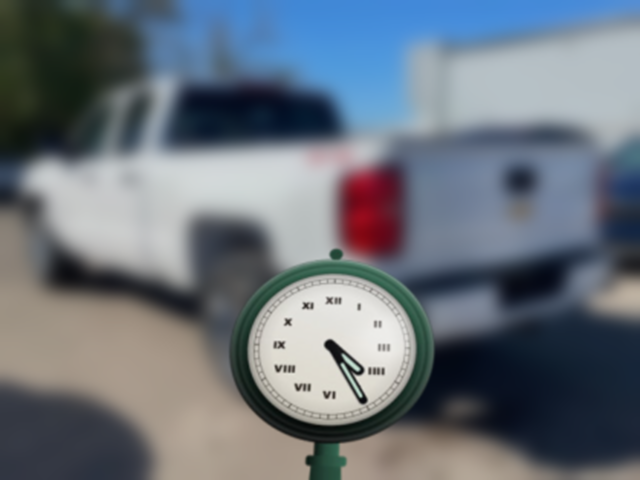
4:25
